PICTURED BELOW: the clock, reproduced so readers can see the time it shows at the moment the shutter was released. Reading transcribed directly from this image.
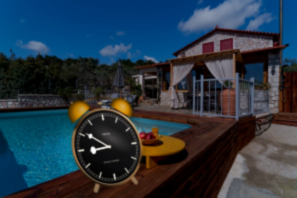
8:51
